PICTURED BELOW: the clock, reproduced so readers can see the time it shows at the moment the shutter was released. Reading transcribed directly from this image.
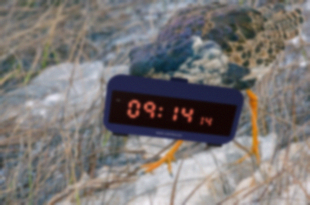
9:14
